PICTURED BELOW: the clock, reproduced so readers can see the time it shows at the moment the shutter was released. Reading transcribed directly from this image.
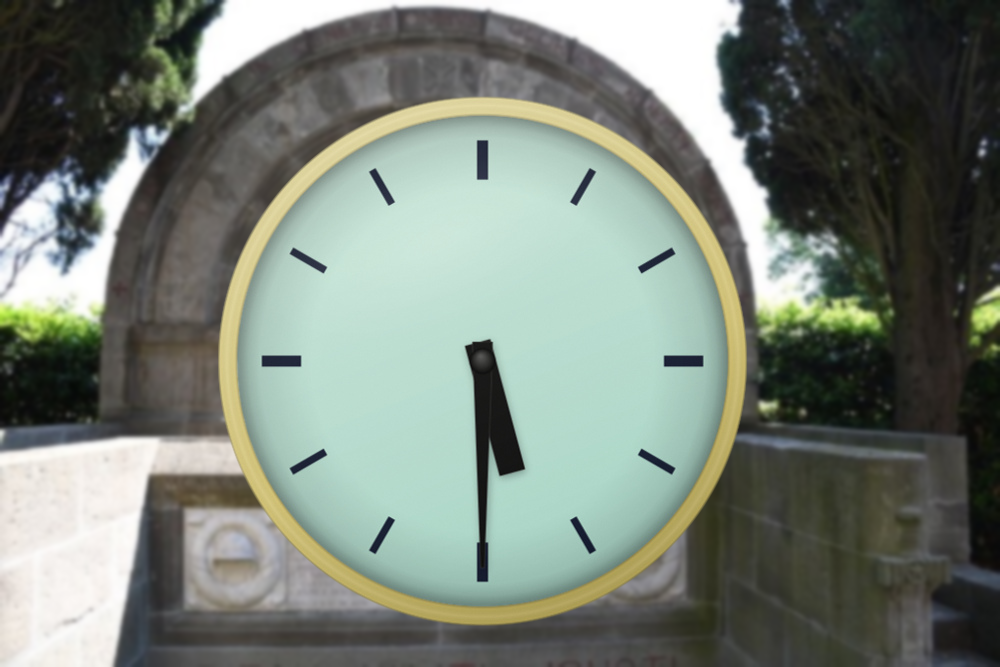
5:30
